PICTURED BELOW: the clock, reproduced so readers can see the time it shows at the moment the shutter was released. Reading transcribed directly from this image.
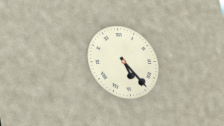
5:24
